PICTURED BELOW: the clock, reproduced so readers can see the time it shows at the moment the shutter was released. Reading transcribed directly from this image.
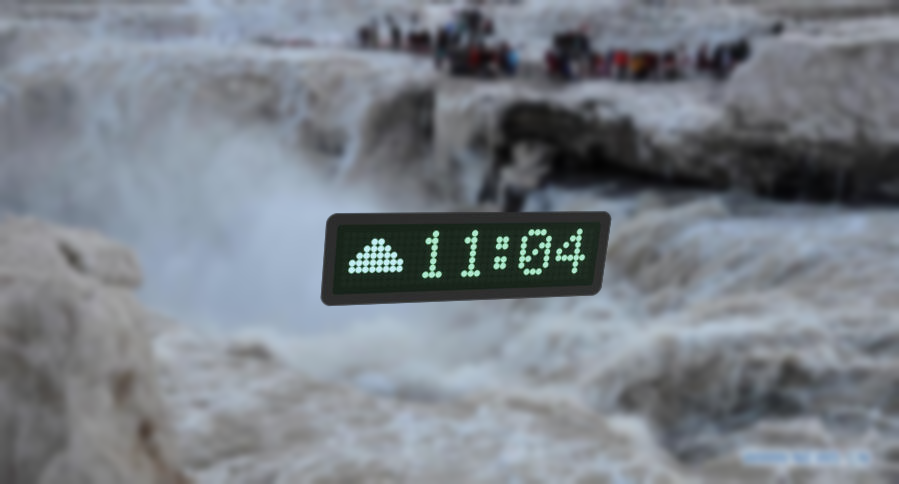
11:04
